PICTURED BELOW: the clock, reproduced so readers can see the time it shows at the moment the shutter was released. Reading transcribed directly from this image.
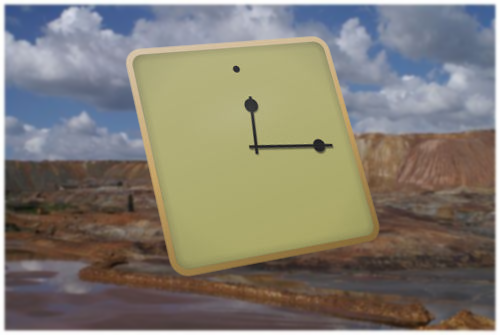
12:16
